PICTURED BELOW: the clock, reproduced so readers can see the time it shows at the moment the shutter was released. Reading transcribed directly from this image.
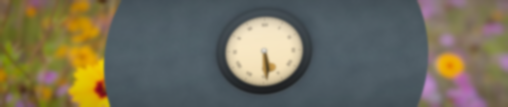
5:29
